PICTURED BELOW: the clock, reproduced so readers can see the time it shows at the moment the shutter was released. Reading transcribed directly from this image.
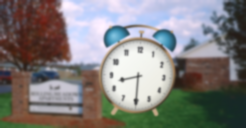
8:30
